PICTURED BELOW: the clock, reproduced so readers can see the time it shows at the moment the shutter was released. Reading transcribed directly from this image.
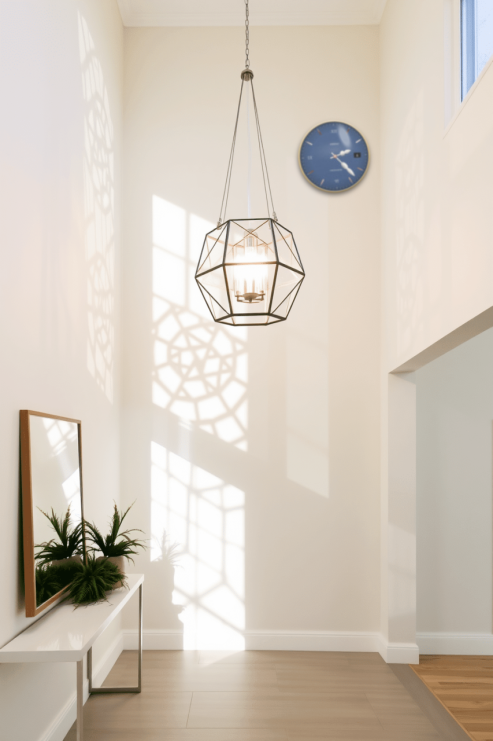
2:23
